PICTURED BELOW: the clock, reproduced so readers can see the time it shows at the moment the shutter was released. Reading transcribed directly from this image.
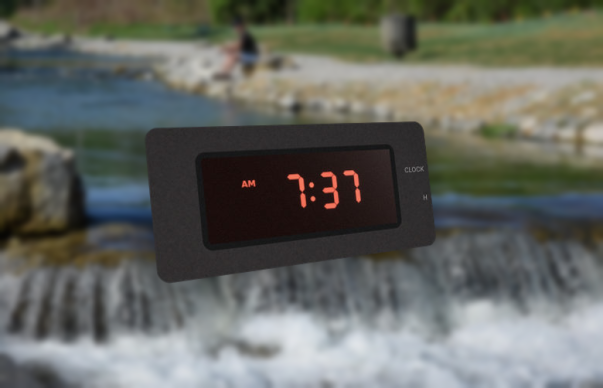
7:37
